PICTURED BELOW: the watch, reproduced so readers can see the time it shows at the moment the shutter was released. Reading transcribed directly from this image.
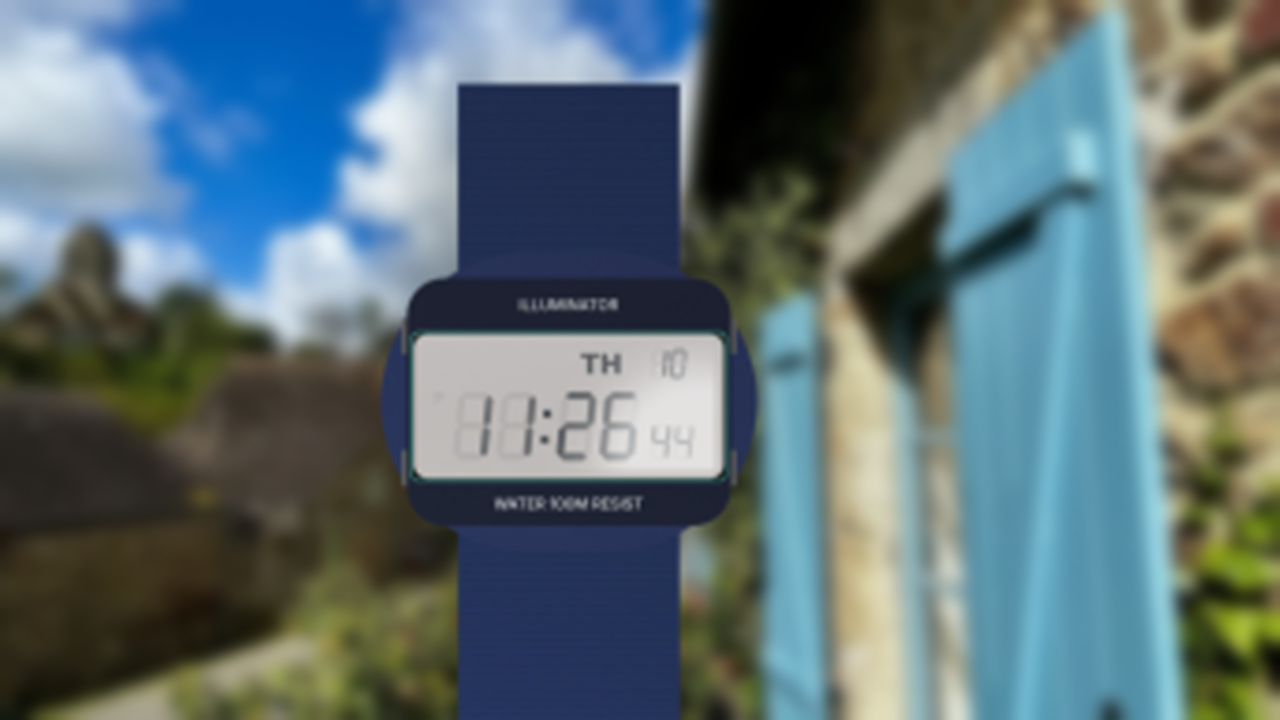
11:26:44
